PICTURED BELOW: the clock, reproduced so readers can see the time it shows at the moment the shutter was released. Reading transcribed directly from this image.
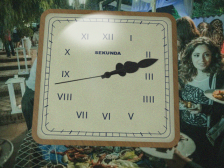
2:11:43
